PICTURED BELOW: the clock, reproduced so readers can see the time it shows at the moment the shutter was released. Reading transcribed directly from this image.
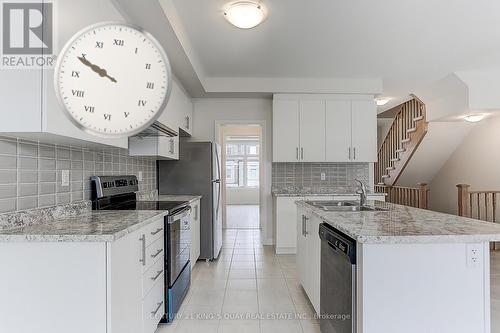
9:49
